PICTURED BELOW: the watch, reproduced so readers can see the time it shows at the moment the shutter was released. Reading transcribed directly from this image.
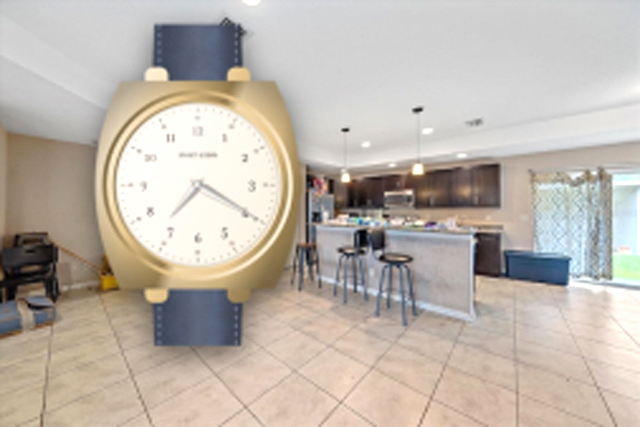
7:20
